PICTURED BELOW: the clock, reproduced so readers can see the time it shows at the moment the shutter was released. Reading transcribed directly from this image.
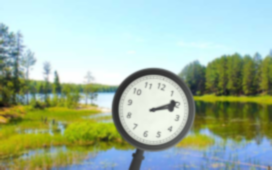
2:09
